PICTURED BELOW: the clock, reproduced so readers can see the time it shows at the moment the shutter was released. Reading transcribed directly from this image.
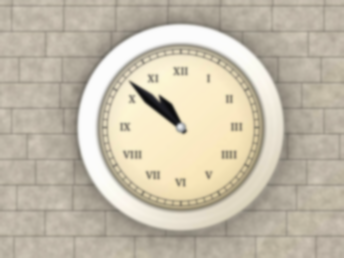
10:52
